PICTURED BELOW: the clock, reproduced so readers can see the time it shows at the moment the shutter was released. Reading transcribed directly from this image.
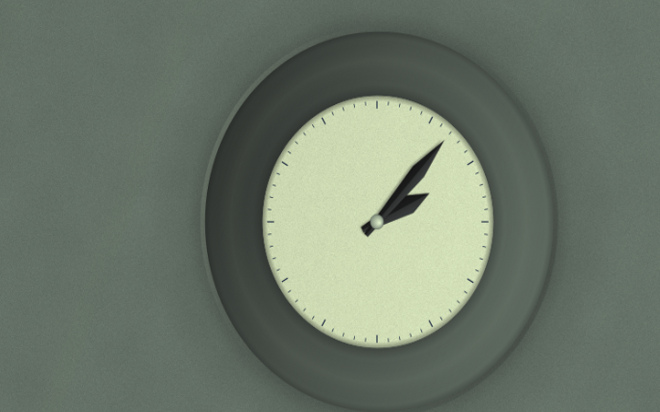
2:07
